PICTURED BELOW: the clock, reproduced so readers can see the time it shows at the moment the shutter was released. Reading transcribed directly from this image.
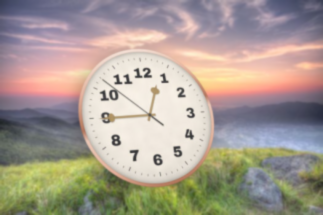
12:44:52
